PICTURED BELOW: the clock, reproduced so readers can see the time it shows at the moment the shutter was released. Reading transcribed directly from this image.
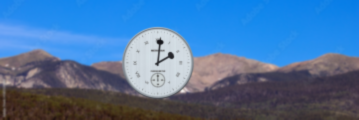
2:01
